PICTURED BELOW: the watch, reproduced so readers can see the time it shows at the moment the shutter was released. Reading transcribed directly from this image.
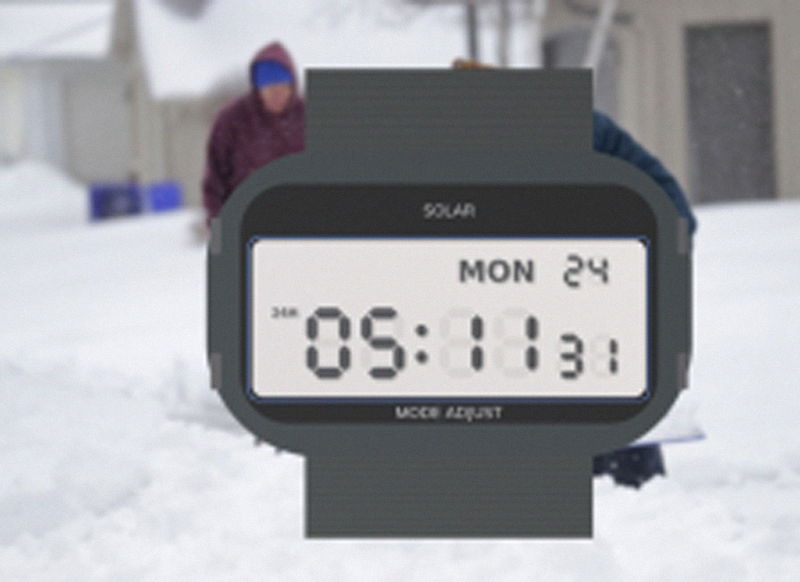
5:11:31
